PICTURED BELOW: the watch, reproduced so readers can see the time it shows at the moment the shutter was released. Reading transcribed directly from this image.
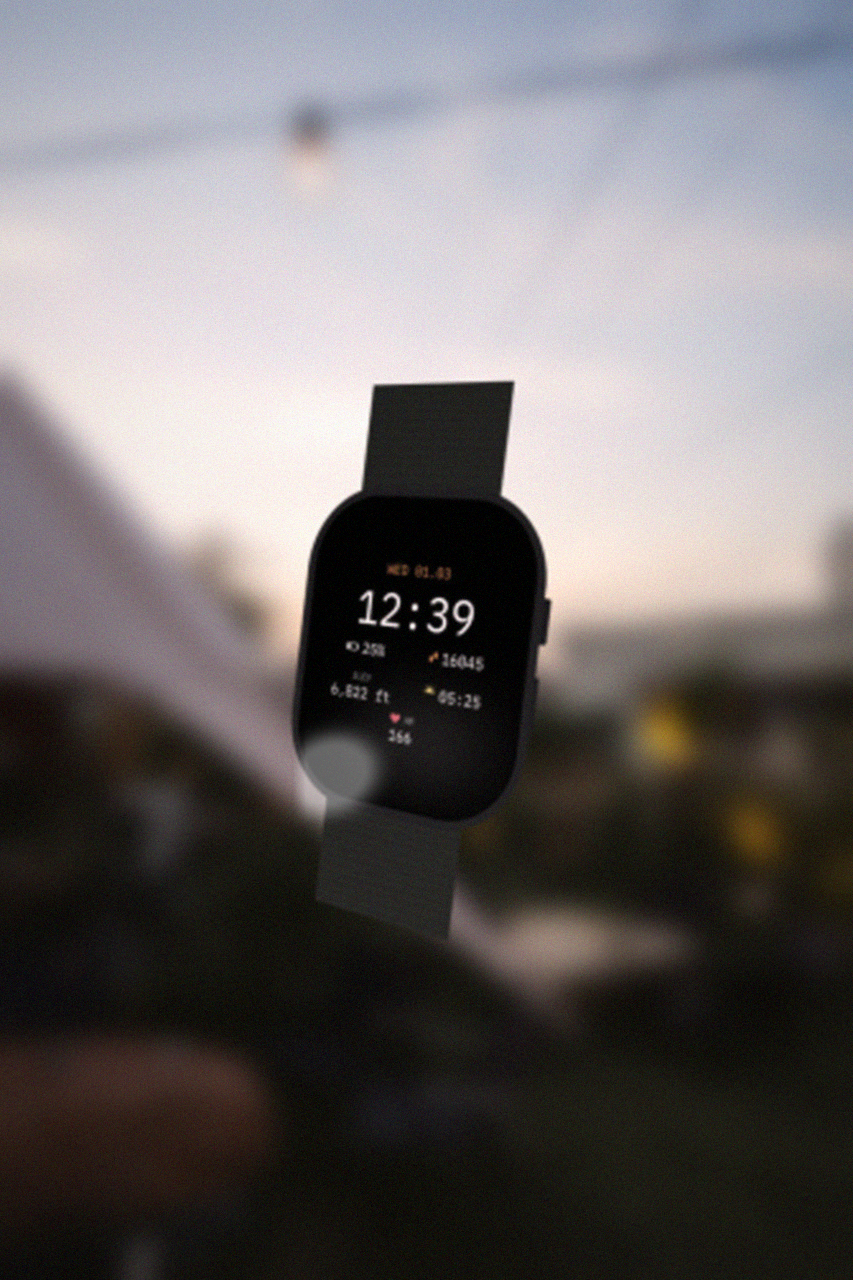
12:39
